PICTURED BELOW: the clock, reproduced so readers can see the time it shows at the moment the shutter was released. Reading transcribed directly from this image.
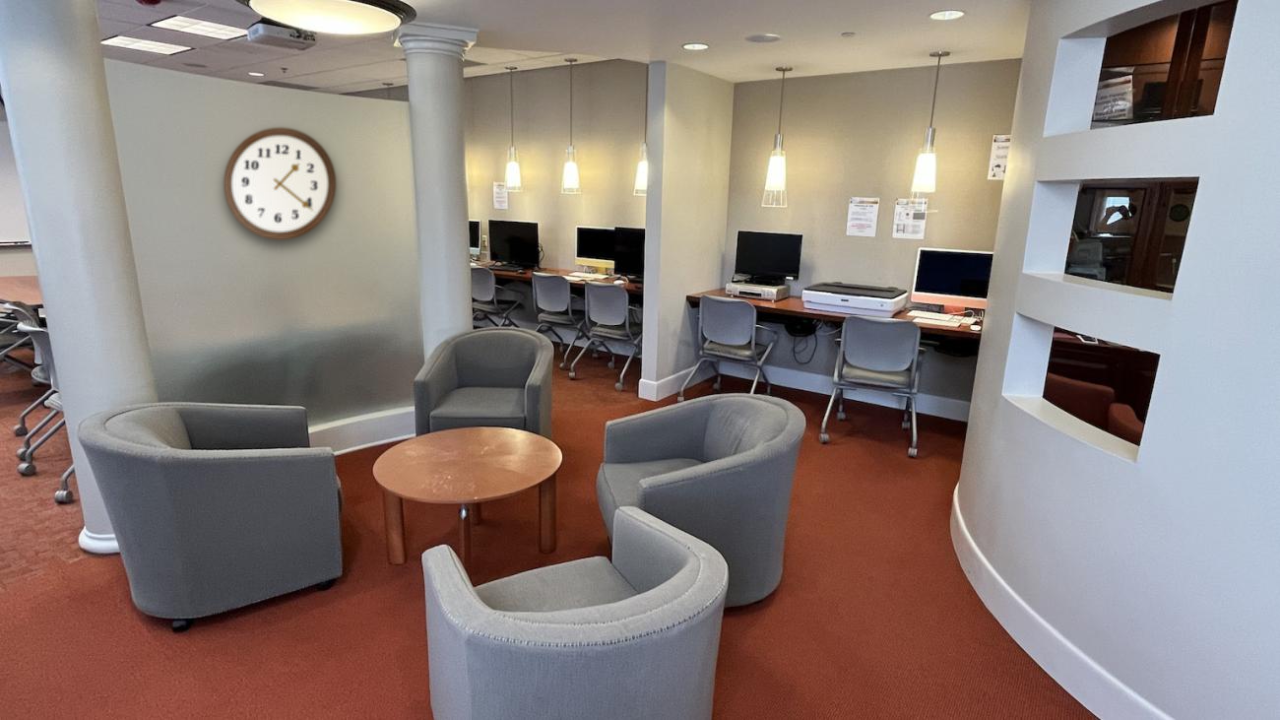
1:21
